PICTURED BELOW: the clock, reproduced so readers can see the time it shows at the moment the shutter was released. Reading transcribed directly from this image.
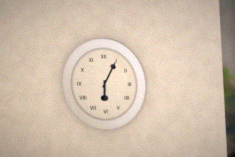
6:05
